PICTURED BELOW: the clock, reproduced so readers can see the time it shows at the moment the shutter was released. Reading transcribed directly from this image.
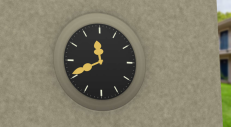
11:41
